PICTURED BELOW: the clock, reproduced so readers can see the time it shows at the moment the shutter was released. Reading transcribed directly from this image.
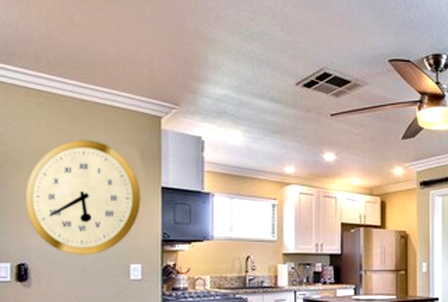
5:40
